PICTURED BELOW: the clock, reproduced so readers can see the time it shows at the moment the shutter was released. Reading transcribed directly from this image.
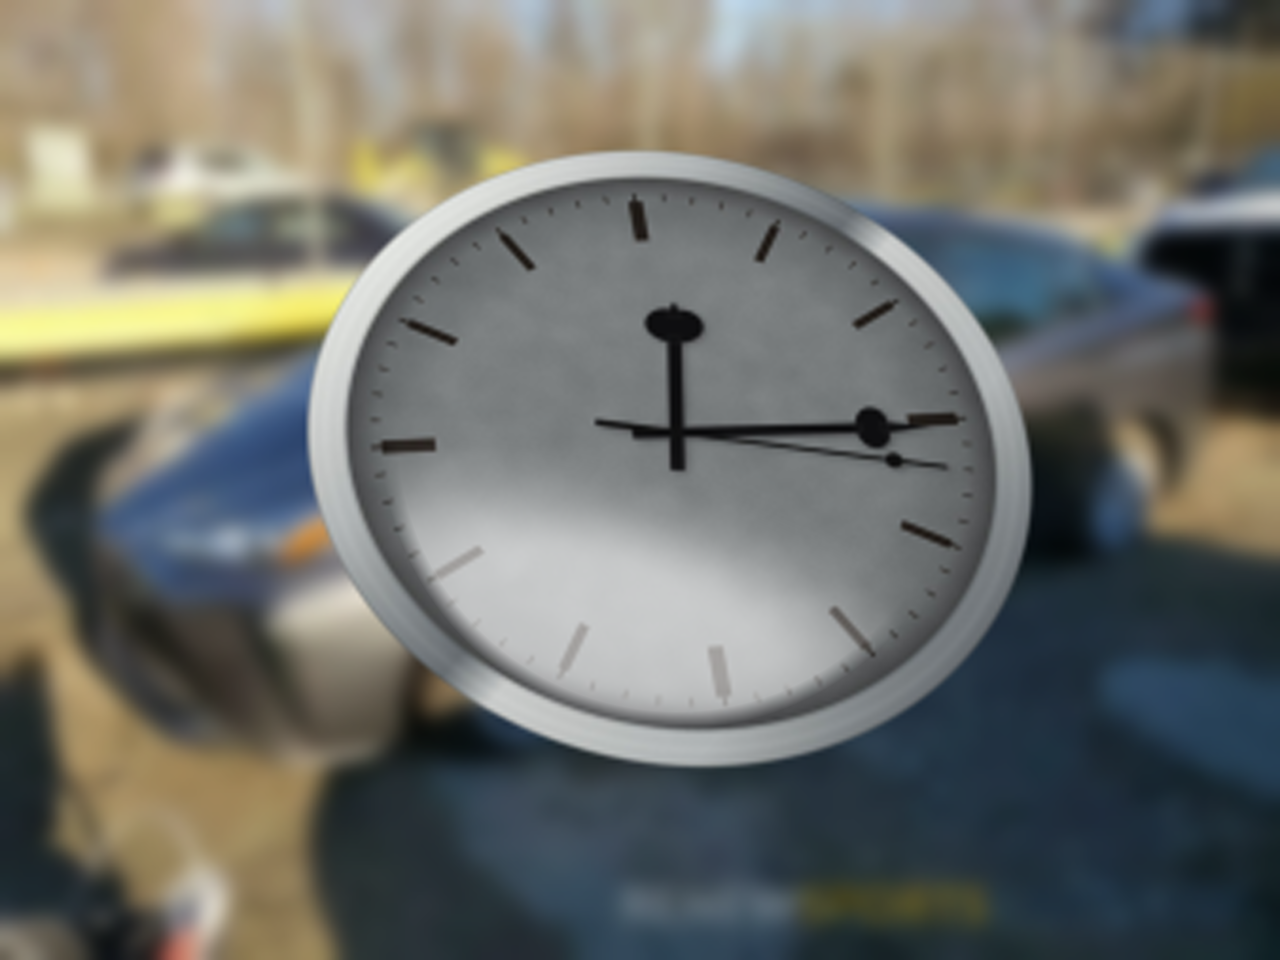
12:15:17
